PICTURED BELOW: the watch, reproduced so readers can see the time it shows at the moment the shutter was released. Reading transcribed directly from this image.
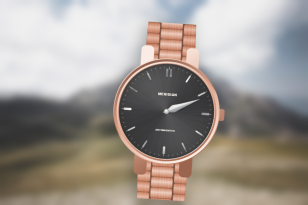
2:11
